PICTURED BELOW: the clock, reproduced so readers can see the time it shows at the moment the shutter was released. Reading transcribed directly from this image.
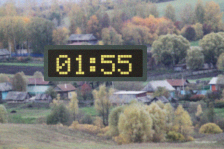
1:55
